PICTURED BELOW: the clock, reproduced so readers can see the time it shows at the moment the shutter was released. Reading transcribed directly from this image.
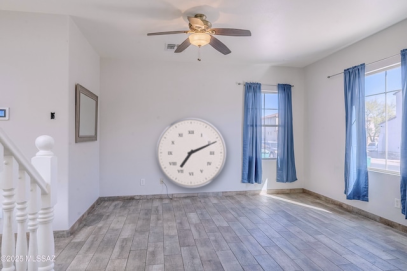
7:11
